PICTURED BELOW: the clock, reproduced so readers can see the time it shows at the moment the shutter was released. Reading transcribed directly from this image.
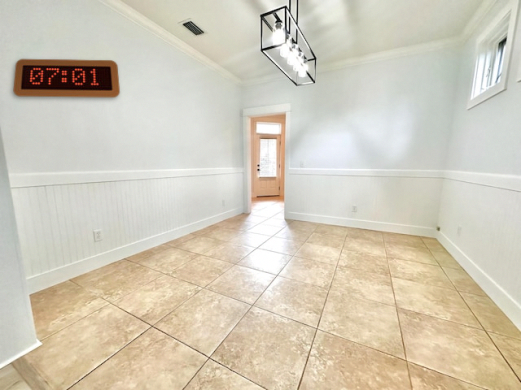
7:01
